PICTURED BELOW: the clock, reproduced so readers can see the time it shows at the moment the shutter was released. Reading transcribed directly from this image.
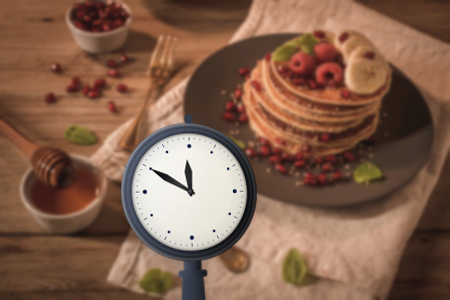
11:50
